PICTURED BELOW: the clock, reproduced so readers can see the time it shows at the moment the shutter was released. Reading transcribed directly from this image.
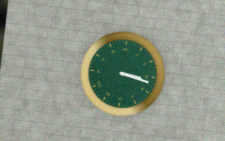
3:17
